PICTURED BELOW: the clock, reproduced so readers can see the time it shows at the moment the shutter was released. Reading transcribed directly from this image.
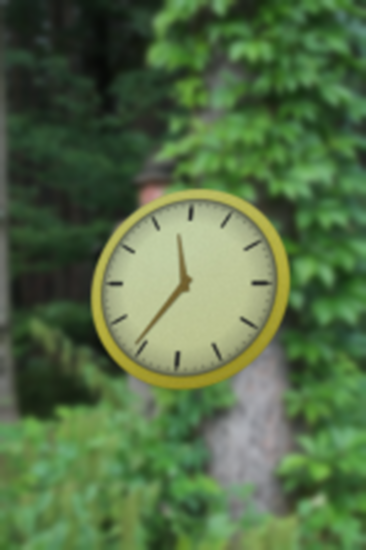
11:36
